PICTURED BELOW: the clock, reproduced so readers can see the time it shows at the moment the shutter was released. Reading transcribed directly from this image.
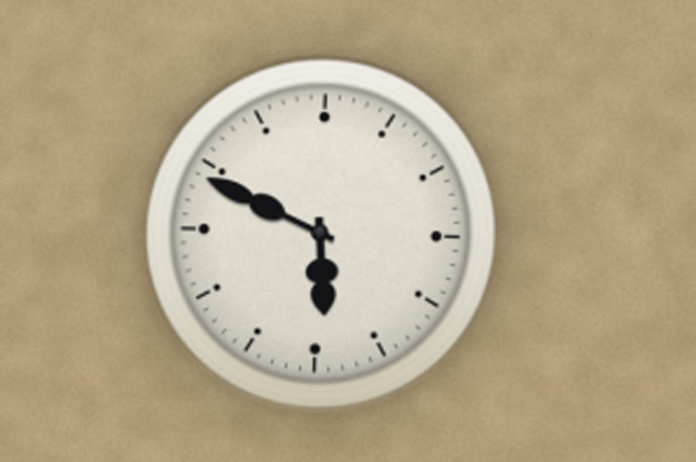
5:49
